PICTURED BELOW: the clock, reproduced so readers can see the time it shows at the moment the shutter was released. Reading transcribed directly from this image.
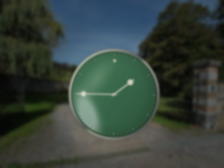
1:45
